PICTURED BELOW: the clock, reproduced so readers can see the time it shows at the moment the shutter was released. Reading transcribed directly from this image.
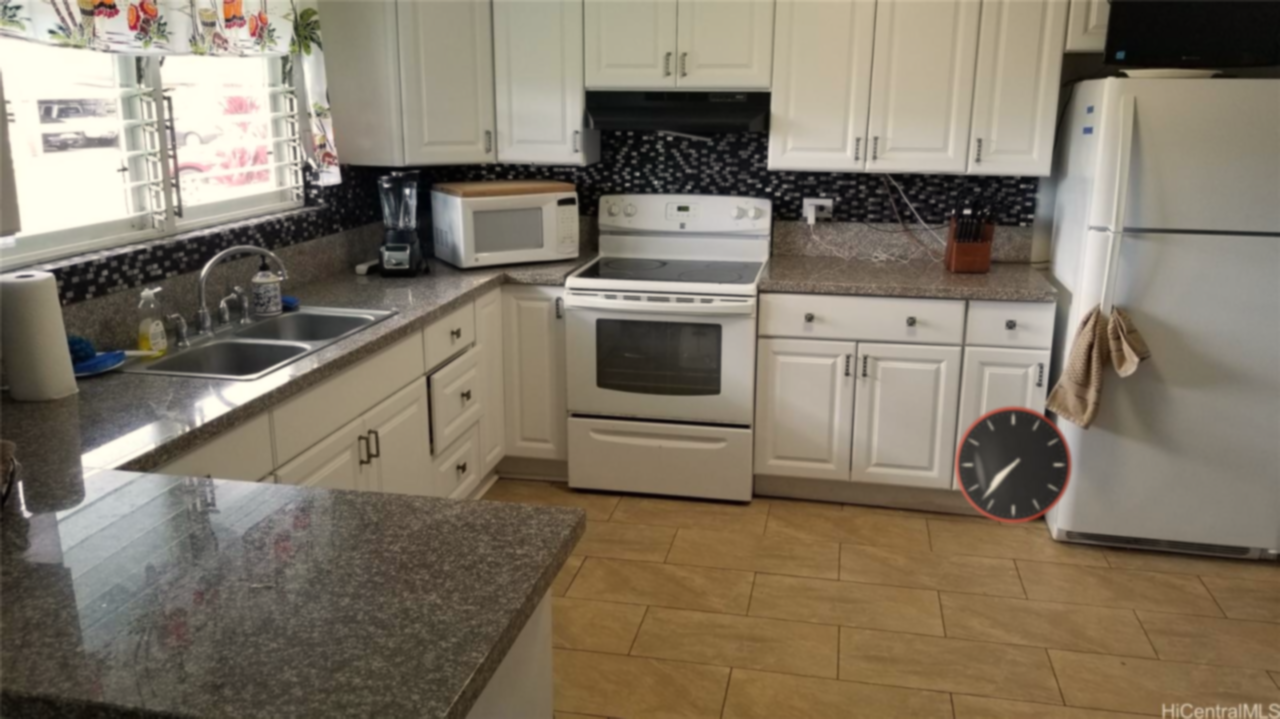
7:37
